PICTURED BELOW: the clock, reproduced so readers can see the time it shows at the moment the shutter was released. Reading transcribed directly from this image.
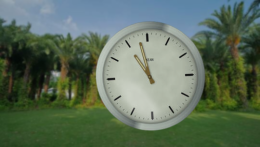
10:58
